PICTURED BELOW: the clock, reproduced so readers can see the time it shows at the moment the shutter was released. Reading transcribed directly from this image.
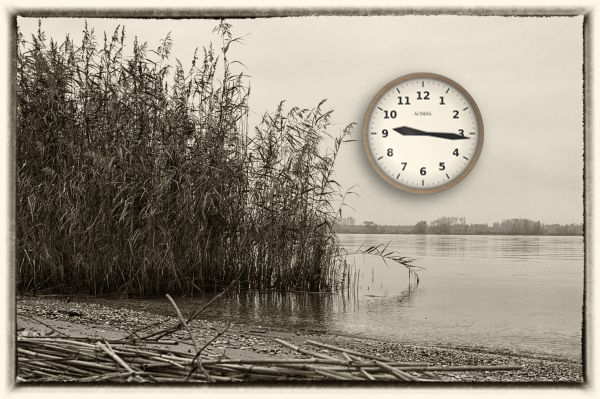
9:16
